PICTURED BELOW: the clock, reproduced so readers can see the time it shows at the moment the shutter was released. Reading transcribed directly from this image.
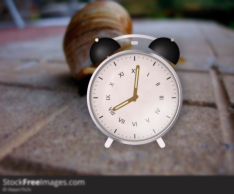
8:01
